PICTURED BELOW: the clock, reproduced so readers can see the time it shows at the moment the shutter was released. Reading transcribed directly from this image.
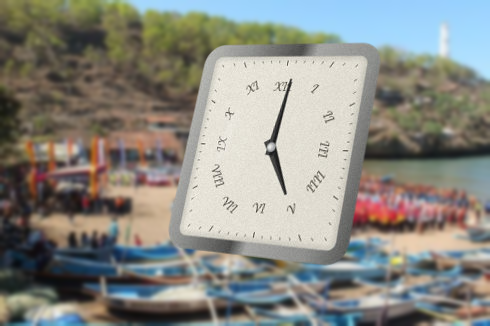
5:01
